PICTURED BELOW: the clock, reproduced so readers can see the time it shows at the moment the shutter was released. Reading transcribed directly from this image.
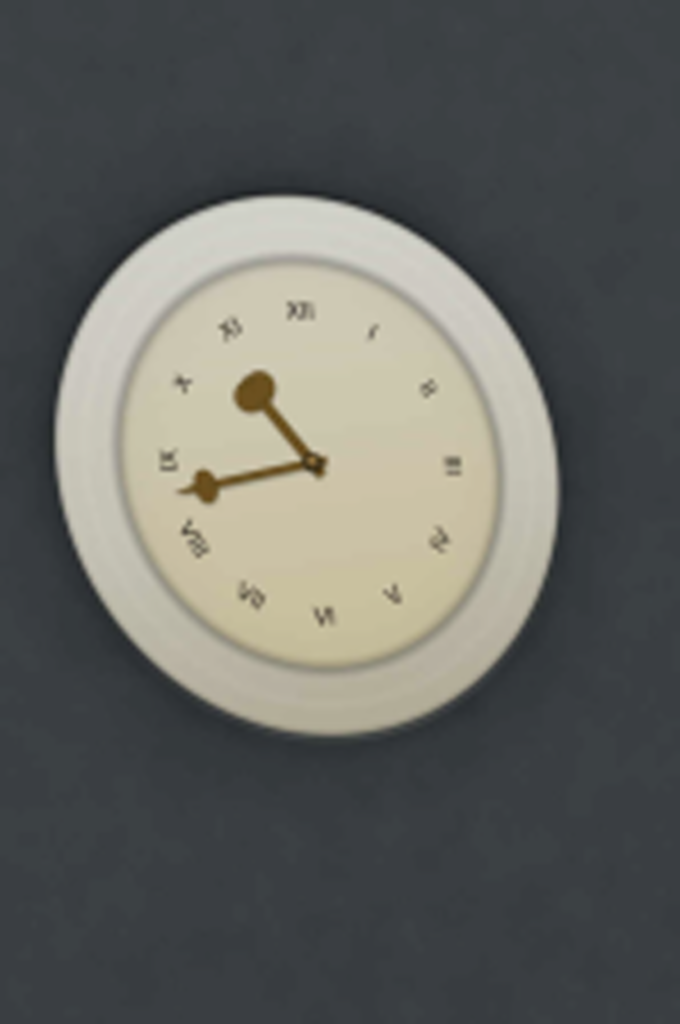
10:43
